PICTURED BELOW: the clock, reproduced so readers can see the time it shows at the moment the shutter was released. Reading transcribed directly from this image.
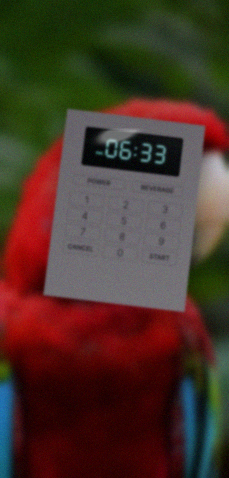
6:33
